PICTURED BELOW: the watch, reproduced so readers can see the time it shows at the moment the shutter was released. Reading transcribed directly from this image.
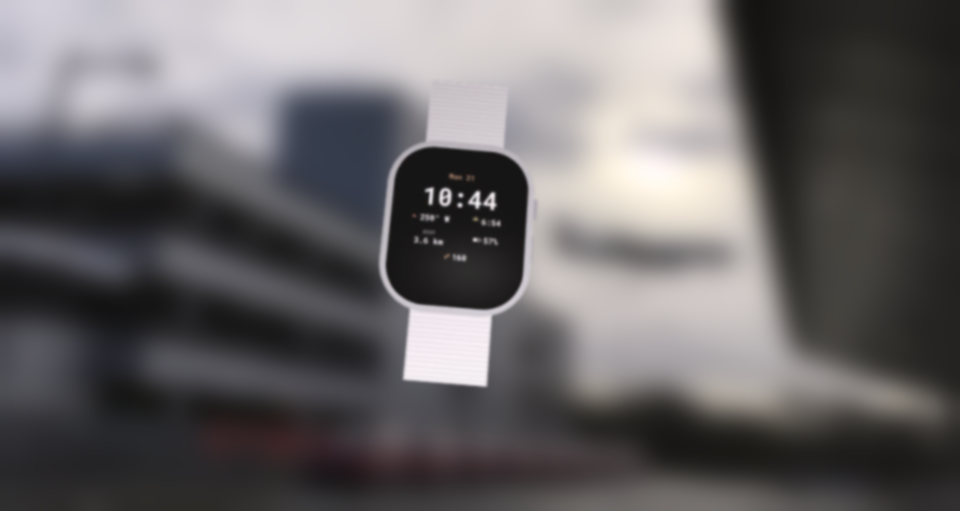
10:44
